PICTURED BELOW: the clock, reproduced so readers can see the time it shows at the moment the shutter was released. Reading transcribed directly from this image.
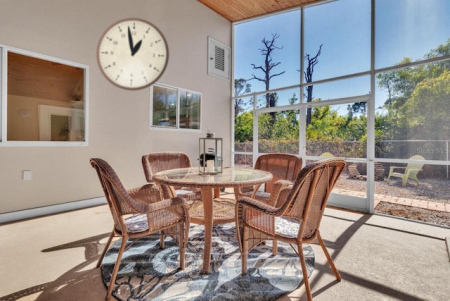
12:58
